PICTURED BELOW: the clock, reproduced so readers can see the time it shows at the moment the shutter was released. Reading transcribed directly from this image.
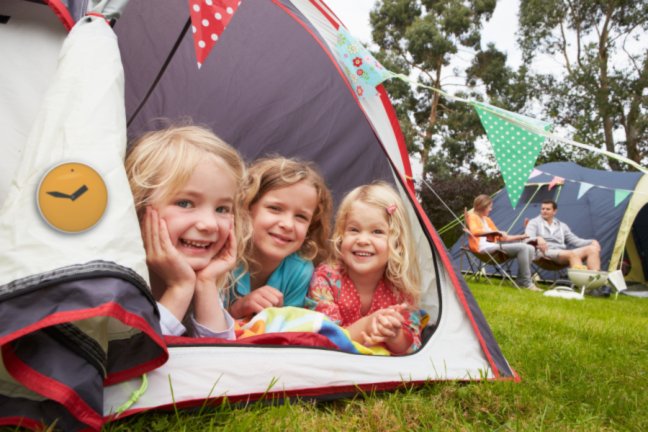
1:47
